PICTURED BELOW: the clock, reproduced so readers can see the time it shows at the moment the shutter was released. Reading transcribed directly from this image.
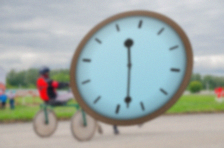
11:28
